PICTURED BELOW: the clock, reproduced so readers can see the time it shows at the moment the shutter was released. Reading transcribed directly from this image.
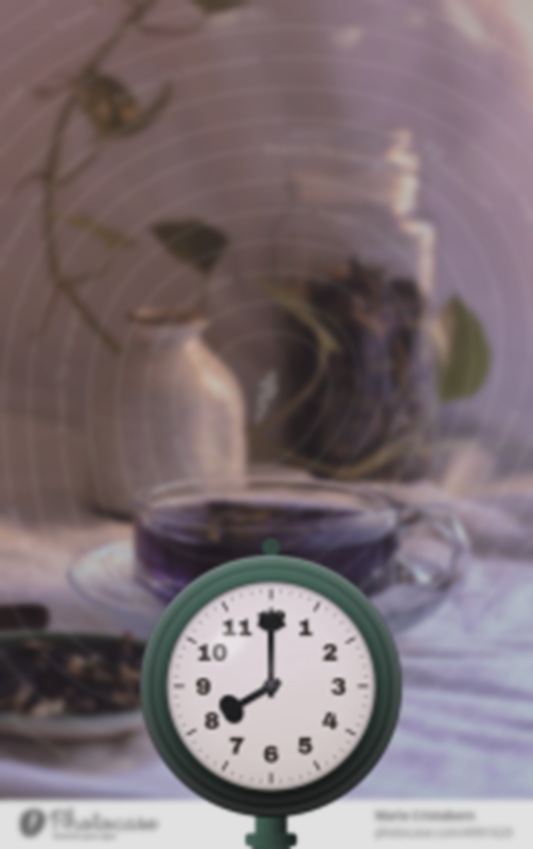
8:00
